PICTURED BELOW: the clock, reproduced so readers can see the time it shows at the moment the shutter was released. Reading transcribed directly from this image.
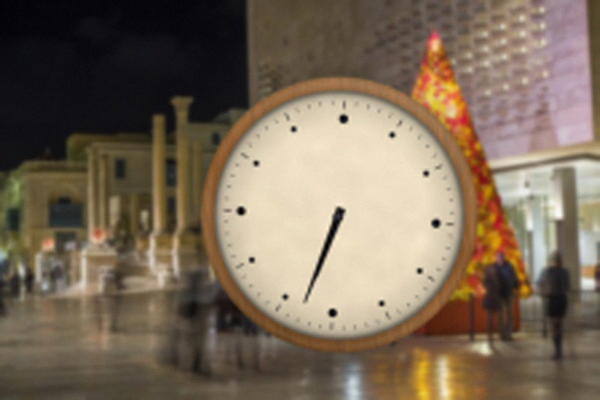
6:33
